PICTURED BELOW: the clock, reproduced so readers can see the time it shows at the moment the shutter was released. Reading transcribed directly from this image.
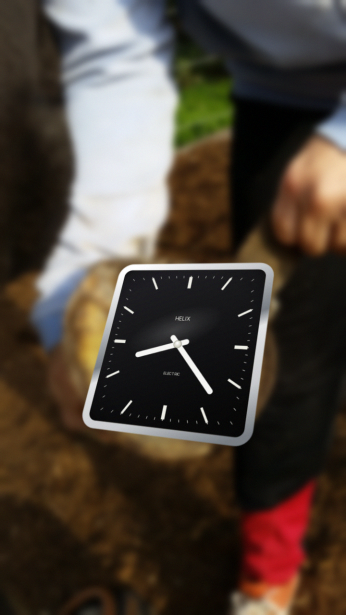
8:23
